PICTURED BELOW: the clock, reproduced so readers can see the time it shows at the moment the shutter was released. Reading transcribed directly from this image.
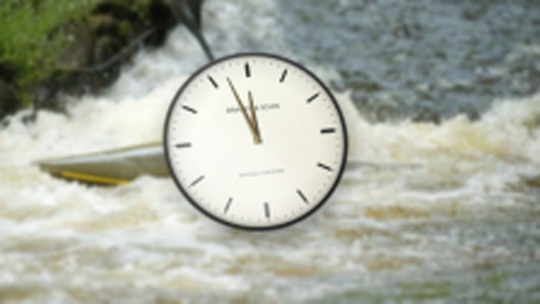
11:57
